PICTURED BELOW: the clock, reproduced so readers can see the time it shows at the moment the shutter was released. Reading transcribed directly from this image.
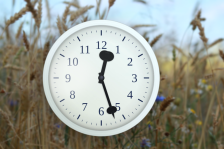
12:27
